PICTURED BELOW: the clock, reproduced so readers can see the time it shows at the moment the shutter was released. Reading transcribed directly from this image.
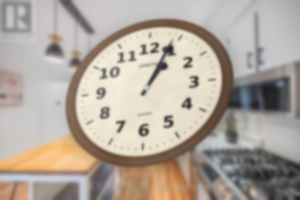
1:04
